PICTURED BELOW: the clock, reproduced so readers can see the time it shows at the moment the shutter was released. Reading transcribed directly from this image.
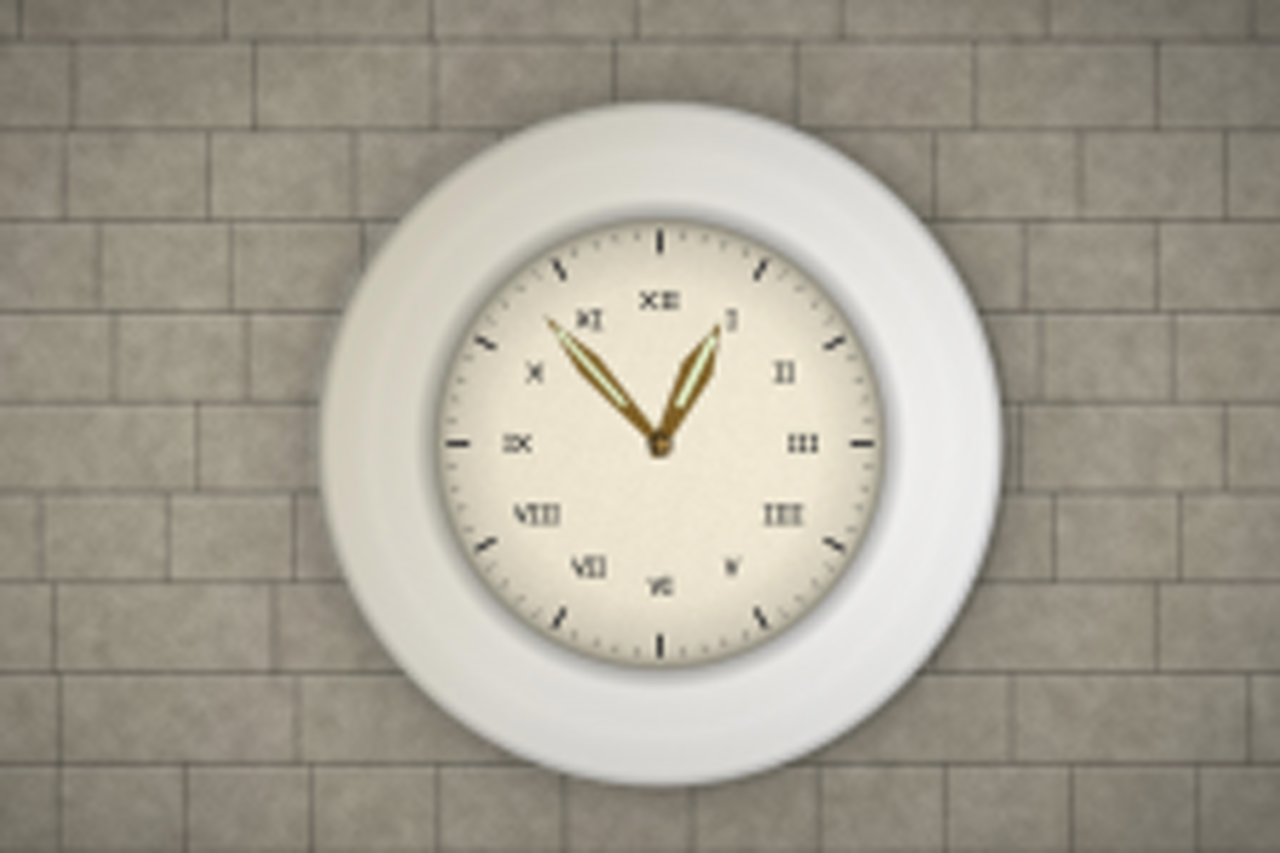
12:53
